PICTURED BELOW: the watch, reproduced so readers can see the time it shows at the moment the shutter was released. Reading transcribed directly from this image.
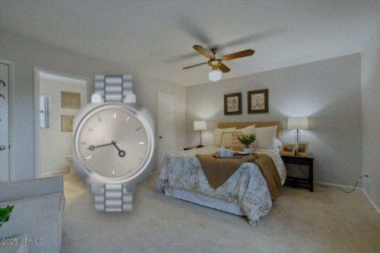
4:43
